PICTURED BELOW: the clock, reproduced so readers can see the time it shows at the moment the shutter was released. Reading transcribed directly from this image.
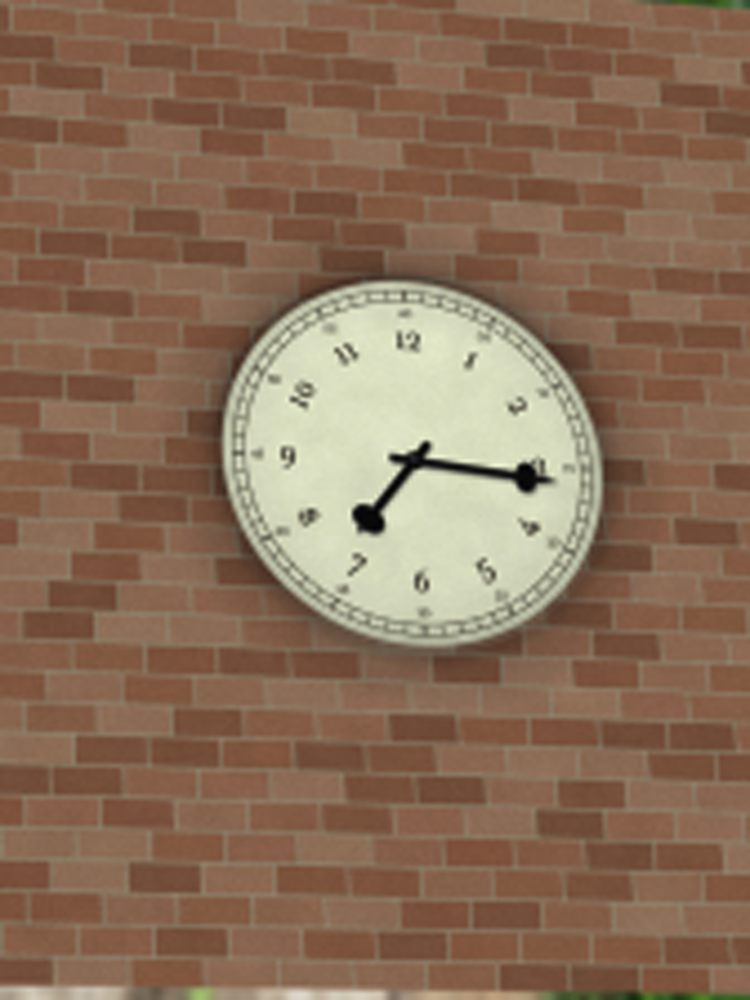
7:16
